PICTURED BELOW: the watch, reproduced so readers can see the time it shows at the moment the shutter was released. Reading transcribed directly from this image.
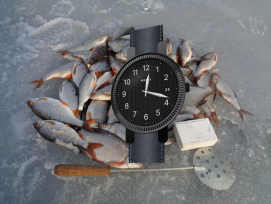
12:18
